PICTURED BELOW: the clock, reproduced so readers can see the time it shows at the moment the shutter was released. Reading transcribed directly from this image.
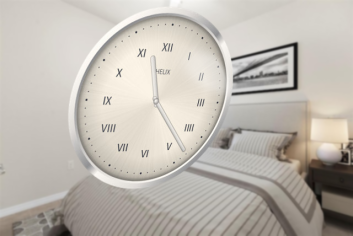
11:23
